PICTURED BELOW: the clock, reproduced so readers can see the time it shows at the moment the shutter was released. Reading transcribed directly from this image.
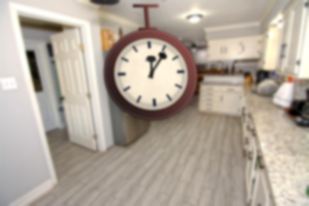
12:06
